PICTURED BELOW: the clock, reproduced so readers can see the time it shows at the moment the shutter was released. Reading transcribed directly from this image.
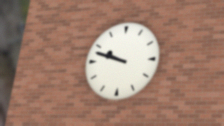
9:48
